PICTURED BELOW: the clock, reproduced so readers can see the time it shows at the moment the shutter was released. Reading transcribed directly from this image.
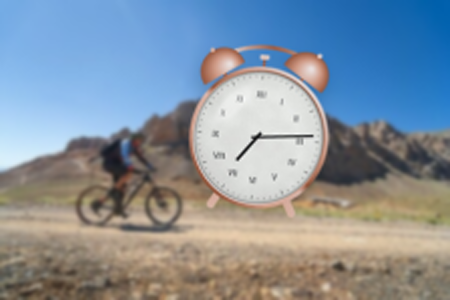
7:14
